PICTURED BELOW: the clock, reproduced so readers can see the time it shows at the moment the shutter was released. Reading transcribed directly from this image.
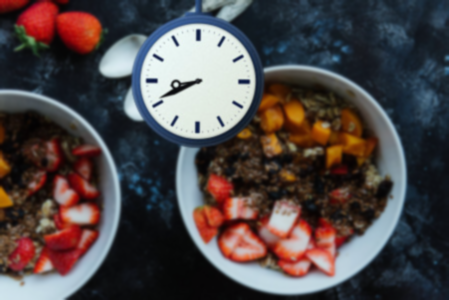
8:41
